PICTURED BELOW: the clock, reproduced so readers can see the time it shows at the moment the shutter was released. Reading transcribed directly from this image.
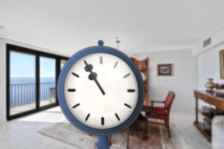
10:55
